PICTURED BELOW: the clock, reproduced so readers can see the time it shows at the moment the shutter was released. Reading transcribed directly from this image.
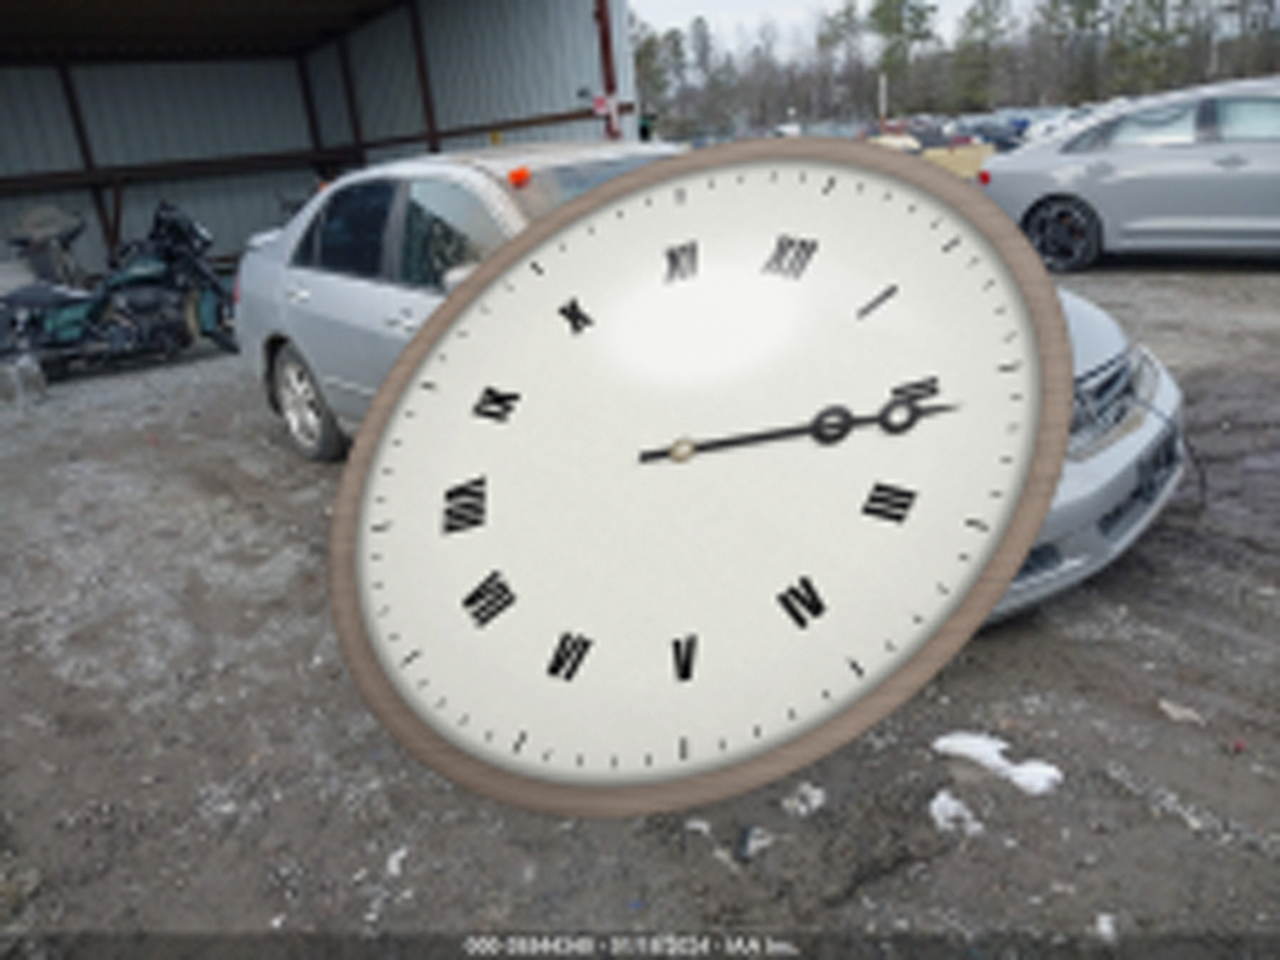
2:11
